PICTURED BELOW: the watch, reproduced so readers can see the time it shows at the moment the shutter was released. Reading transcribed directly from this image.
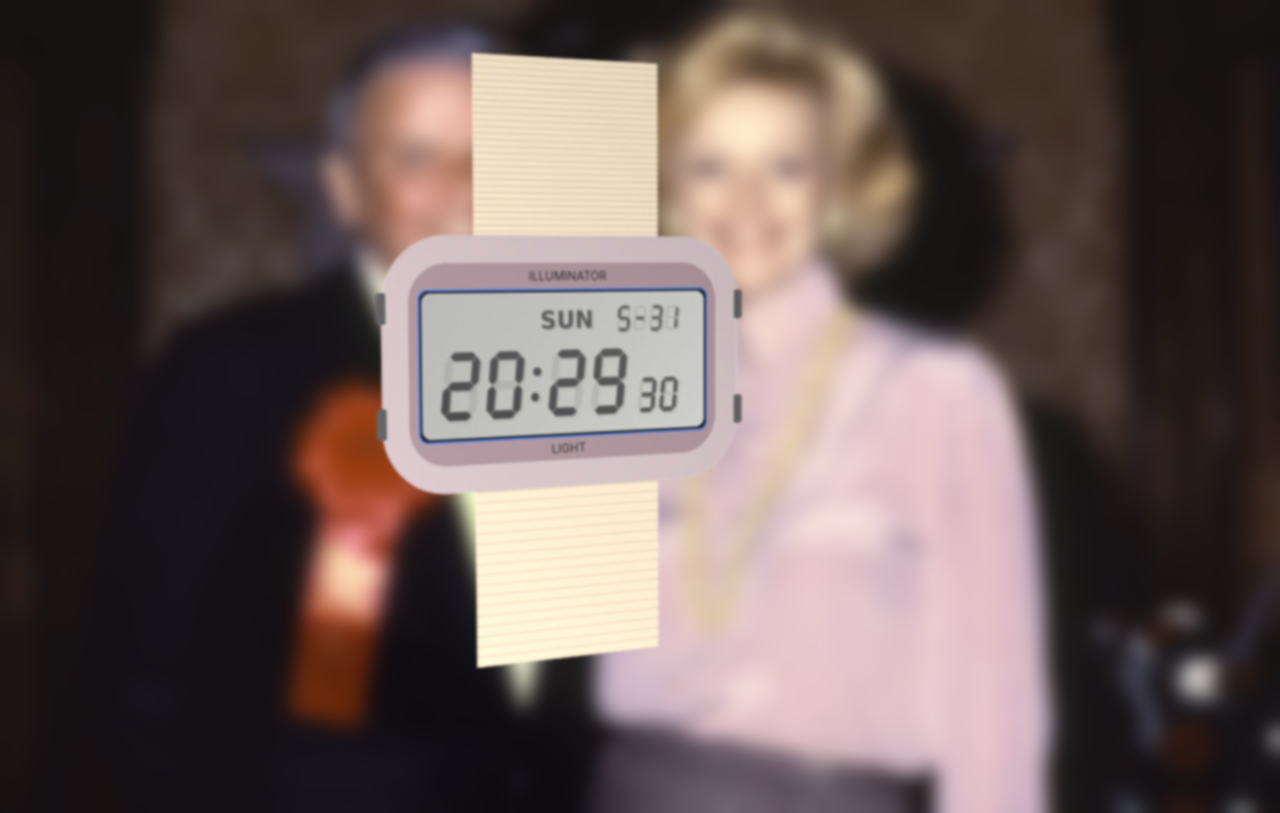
20:29:30
